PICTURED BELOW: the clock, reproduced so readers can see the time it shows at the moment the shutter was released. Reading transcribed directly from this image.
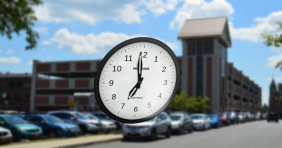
6:59
